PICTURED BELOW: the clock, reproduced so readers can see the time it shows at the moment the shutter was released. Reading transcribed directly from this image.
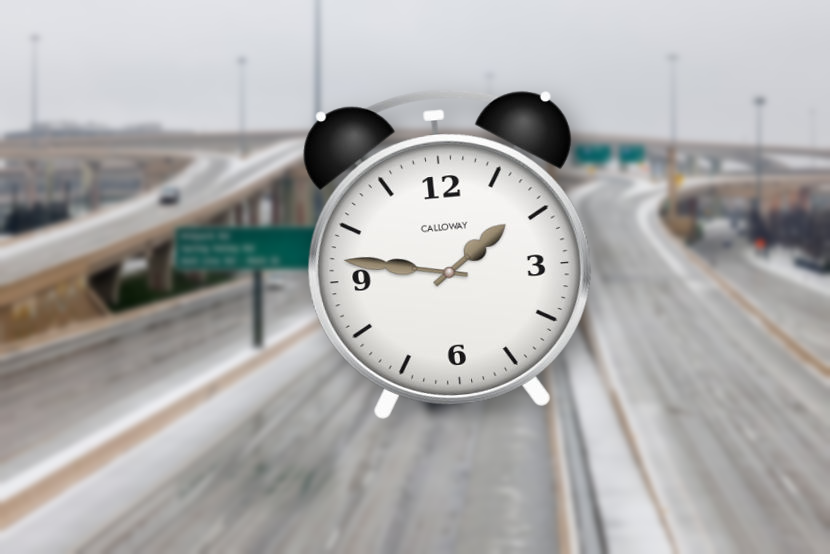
1:47
